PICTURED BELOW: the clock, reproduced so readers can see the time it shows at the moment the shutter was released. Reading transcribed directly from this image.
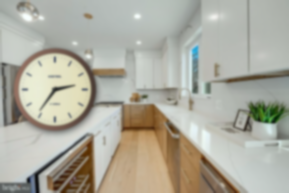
2:36
